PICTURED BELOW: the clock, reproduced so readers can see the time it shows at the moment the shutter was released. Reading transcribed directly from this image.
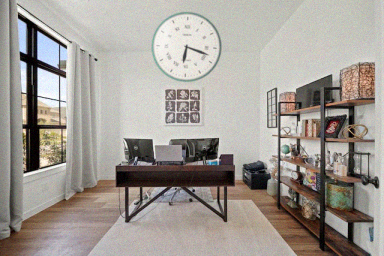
6:18
